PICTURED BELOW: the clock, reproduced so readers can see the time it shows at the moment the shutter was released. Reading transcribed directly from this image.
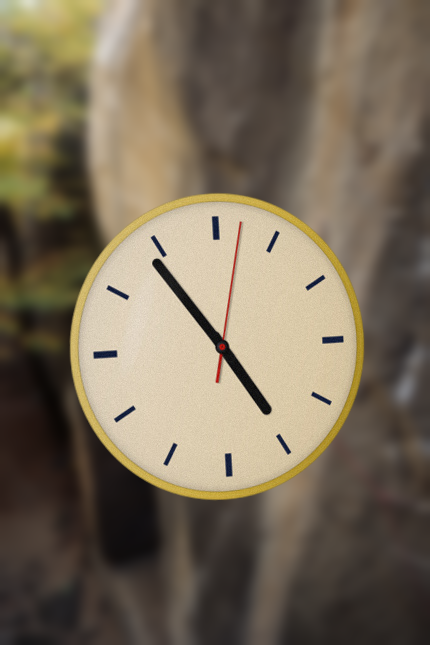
4:54:02
